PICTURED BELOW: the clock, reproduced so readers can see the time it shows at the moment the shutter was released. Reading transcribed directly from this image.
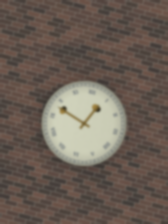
12:48
